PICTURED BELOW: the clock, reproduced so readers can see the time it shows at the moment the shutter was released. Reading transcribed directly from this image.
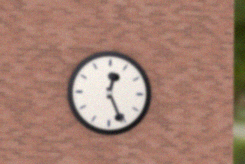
12:26
